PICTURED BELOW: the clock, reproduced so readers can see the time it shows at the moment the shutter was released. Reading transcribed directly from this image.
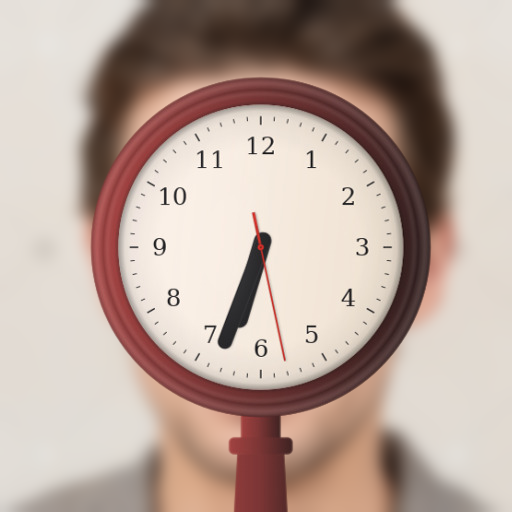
6:33:28
